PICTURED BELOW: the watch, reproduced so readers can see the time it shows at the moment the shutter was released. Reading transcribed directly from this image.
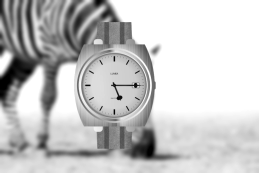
5:15
